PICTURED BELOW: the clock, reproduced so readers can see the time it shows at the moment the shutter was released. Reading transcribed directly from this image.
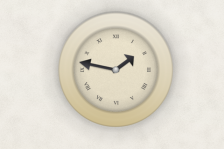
1:47
